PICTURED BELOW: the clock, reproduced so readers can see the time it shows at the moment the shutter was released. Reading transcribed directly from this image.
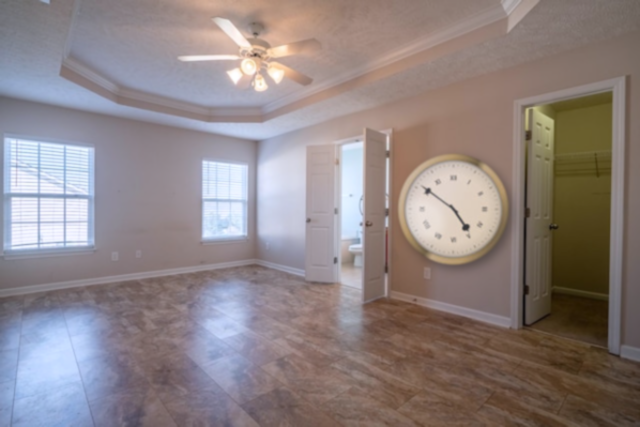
4:51
